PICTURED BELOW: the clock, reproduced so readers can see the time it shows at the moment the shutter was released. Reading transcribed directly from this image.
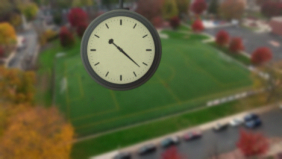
10:22
